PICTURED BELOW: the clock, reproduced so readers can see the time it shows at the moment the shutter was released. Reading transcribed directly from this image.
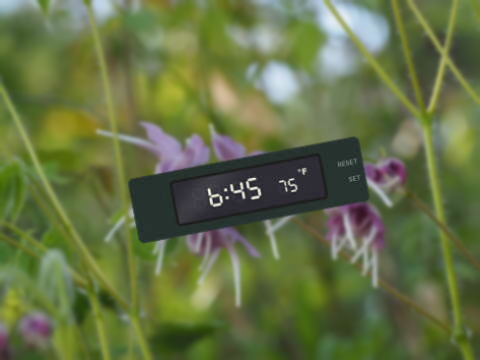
6:45
